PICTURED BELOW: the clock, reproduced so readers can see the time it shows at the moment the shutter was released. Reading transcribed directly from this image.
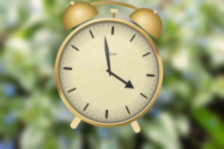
3:58
